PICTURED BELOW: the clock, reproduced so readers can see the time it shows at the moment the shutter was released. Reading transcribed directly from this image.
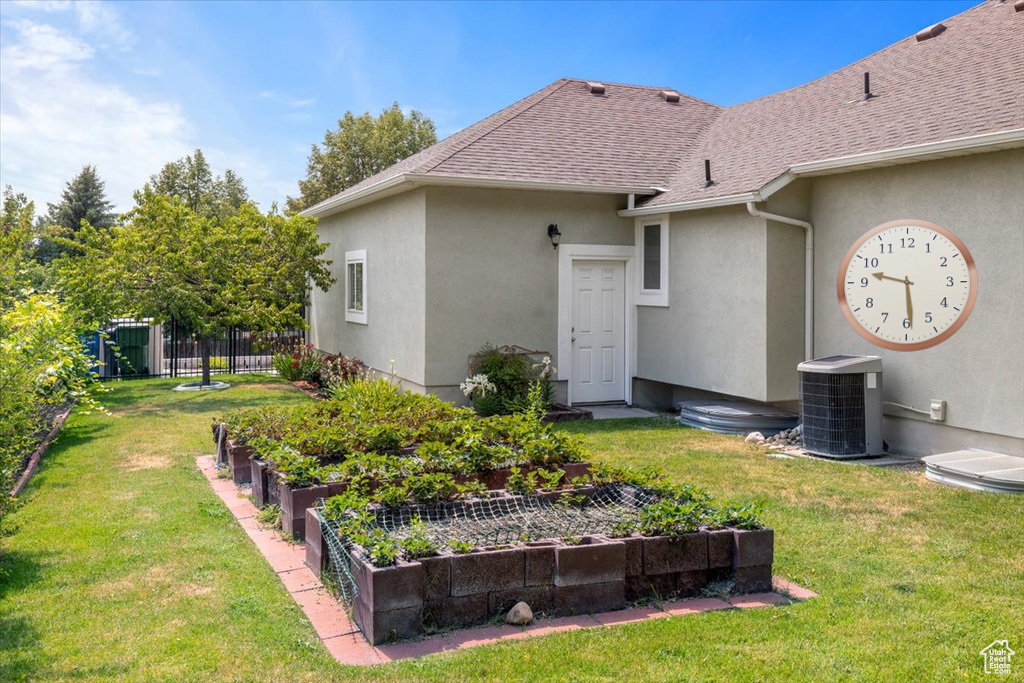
9:29
